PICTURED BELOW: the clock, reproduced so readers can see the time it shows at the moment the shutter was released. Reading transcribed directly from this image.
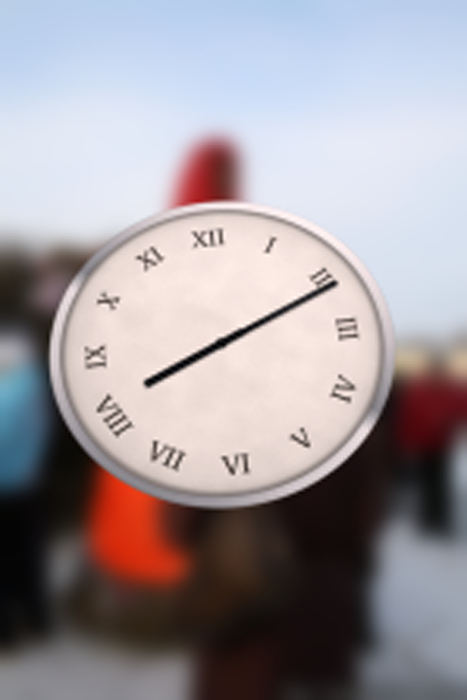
8:11
